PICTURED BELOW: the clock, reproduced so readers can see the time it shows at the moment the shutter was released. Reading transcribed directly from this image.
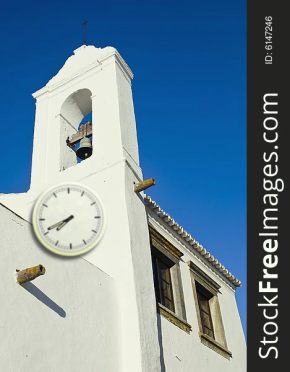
7:41
